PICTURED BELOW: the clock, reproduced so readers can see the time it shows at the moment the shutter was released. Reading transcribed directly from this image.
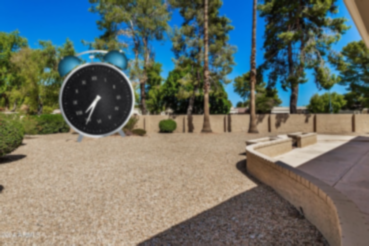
7:35
